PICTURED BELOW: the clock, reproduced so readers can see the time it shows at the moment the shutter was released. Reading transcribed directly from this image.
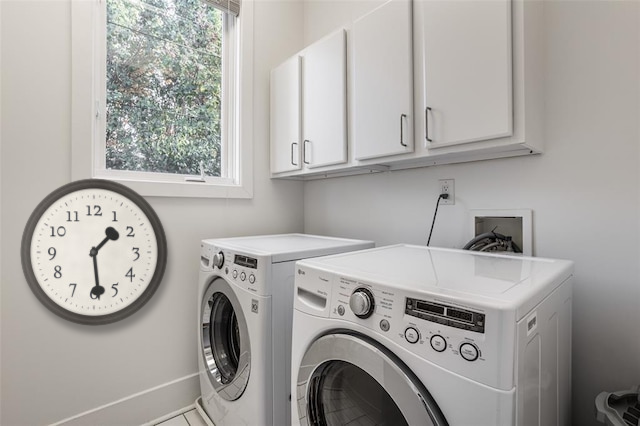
1:29
